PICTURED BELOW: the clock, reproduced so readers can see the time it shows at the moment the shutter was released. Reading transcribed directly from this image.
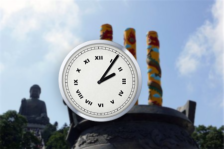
2:06
